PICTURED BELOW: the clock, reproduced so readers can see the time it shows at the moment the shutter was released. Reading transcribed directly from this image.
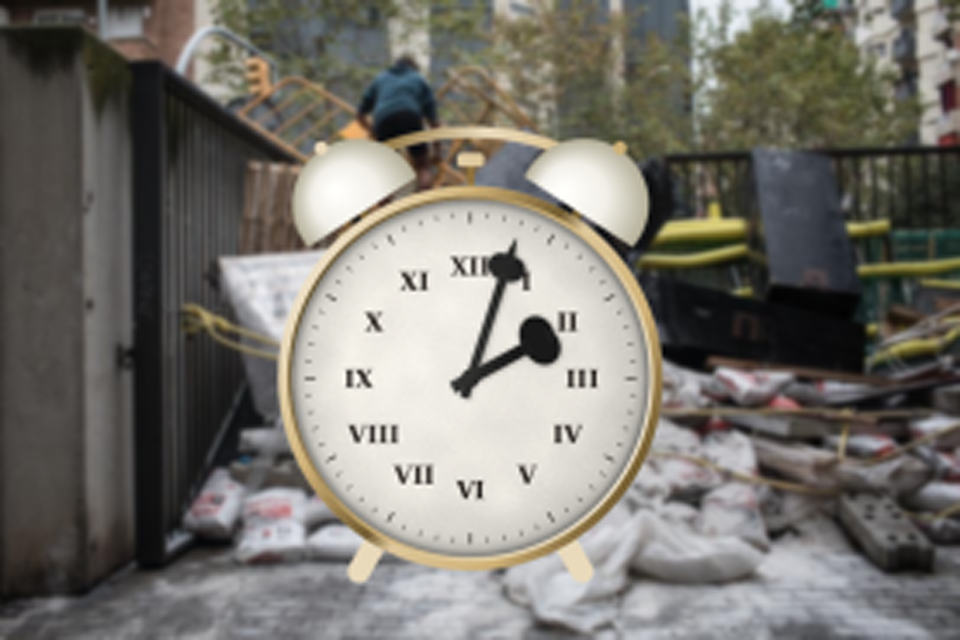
2:03
